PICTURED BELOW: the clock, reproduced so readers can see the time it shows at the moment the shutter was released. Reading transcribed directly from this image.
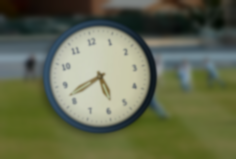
5:42
